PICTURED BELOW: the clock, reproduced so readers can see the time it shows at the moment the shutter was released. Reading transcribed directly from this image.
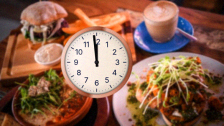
11:59
